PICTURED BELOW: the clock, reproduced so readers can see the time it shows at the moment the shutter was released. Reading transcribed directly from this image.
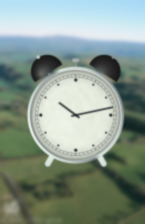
10:13
